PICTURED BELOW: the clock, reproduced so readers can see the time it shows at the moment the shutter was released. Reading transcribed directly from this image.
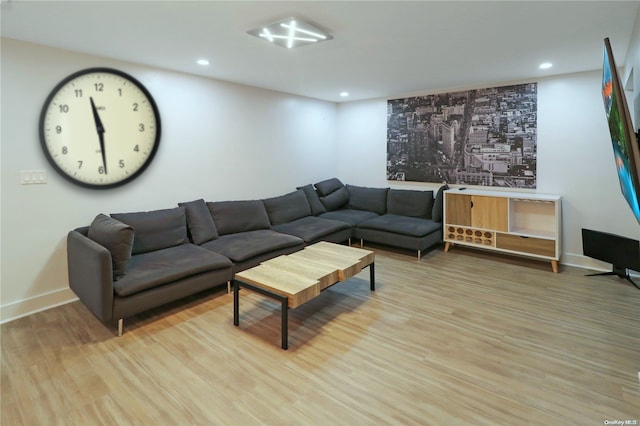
11:29
